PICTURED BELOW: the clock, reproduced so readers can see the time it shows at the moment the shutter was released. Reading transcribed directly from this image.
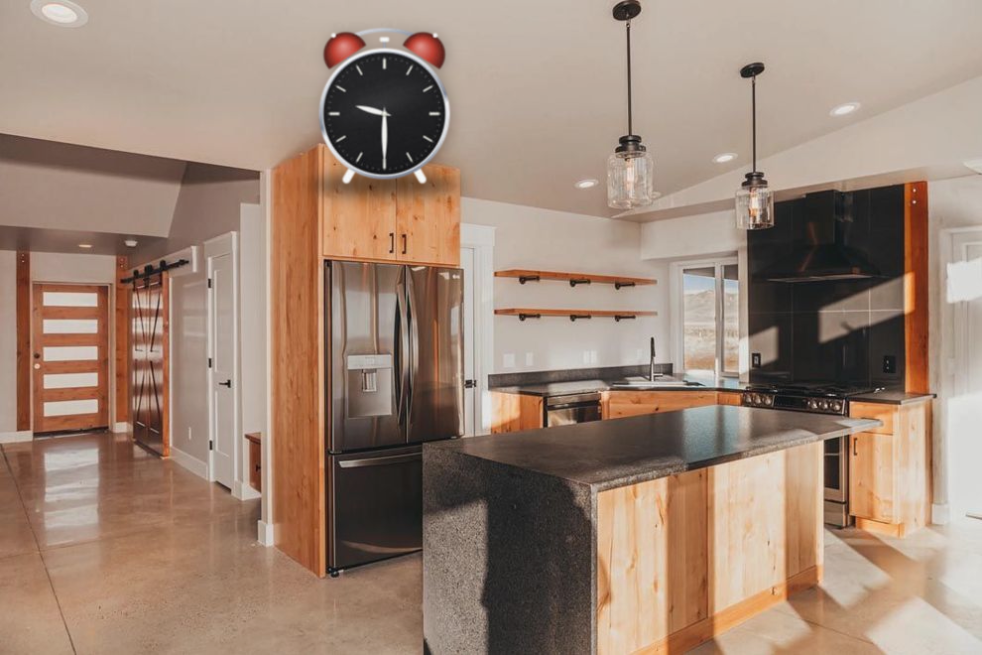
9:30
